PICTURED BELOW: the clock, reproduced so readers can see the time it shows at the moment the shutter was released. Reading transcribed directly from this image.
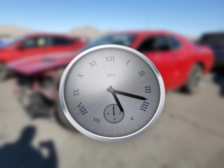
5:18
